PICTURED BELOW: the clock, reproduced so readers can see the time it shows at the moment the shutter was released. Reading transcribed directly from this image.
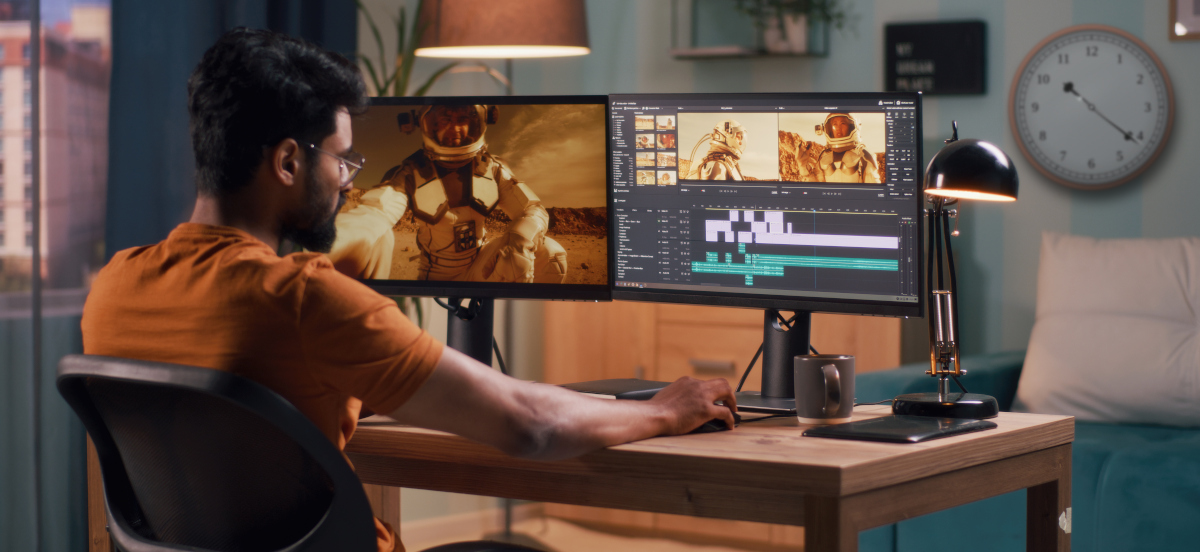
10:21:21
